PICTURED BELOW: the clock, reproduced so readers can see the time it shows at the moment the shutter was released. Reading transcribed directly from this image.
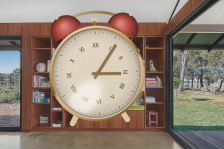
3:06
